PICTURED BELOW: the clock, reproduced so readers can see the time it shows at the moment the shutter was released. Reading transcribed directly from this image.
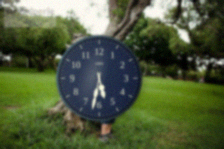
5:32
